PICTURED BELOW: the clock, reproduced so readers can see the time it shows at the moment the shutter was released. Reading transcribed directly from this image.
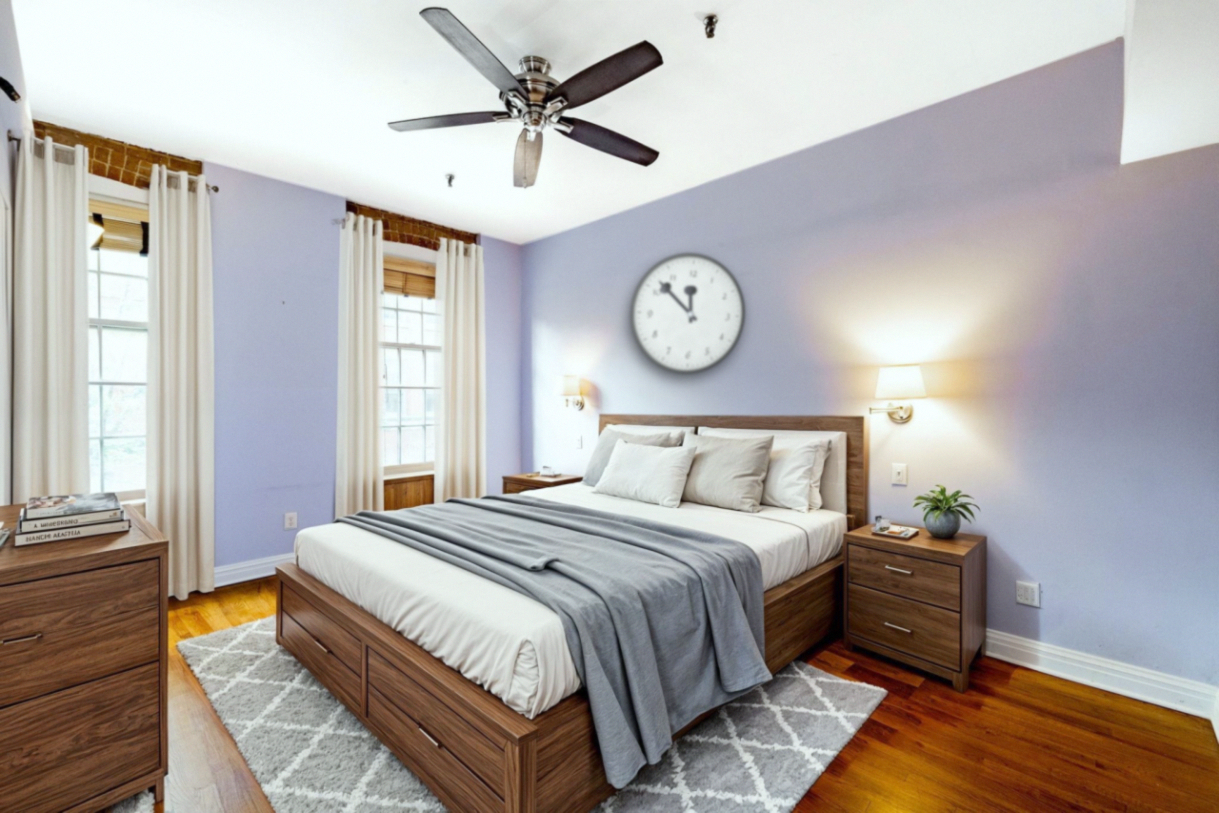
11:52
